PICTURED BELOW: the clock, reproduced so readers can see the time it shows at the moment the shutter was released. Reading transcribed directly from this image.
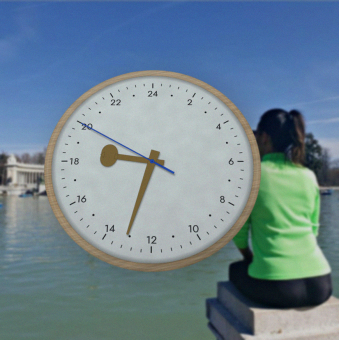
18:32:50
